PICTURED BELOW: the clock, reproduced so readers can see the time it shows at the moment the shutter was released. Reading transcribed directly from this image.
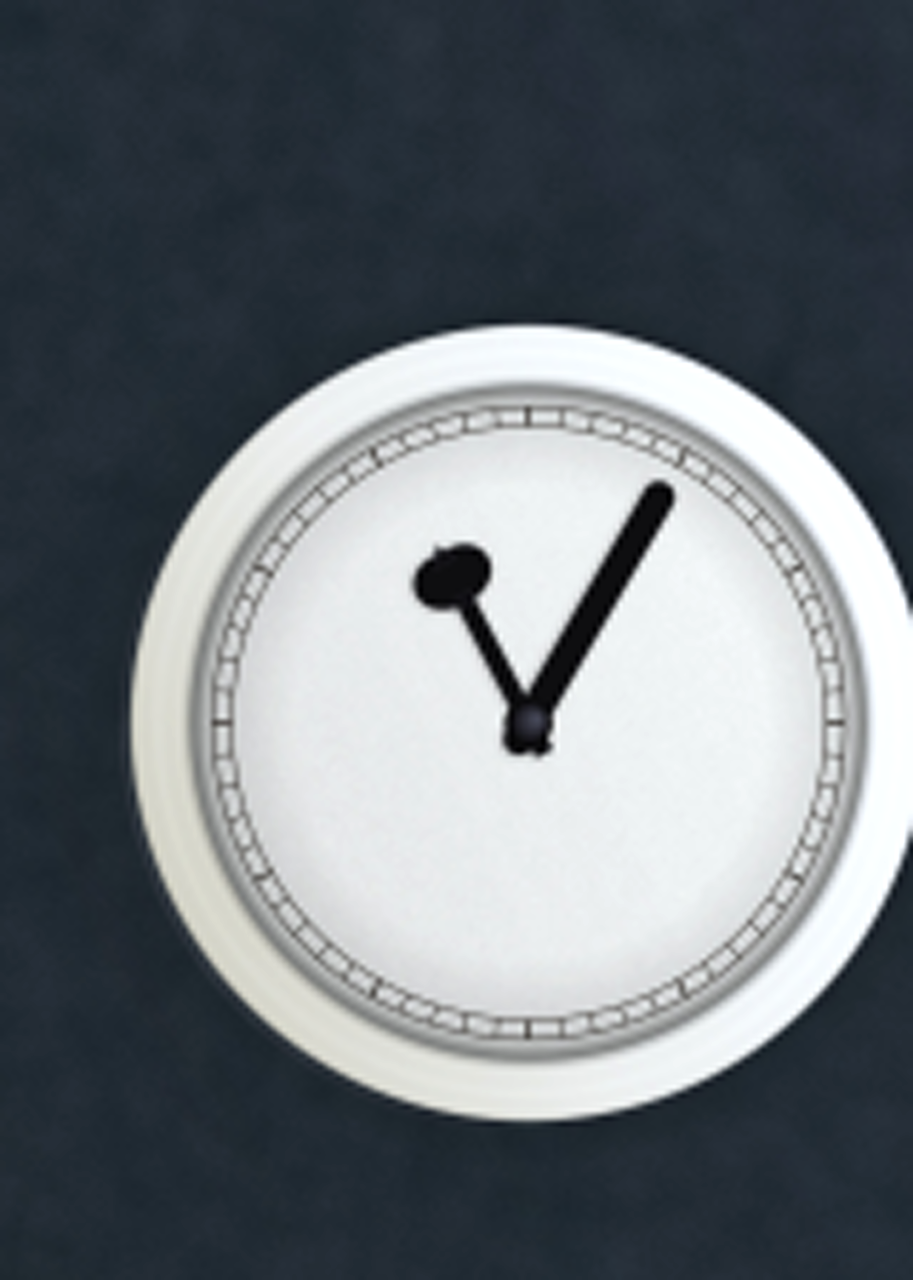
11:05
